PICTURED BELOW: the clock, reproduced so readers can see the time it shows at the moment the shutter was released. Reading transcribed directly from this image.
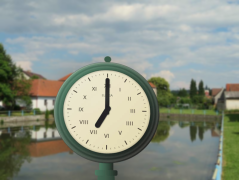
7:00
